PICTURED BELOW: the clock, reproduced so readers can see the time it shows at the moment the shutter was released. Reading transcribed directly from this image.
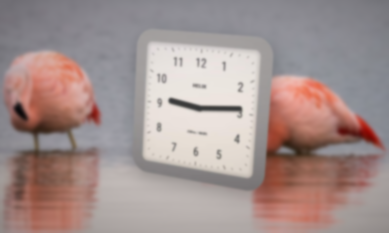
9:14
